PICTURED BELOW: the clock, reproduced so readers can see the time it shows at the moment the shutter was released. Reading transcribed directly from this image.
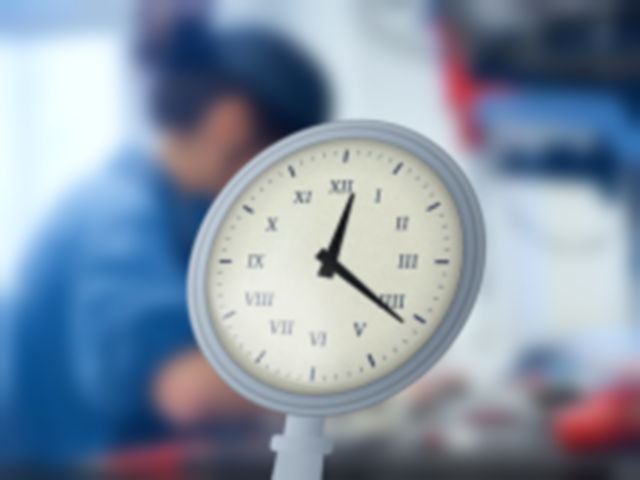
12:21
